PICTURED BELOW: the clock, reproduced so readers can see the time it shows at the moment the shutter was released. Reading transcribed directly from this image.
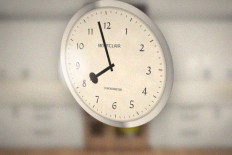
7:58
